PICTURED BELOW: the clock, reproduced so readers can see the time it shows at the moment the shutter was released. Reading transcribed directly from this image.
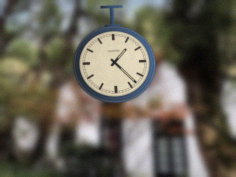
1:23
